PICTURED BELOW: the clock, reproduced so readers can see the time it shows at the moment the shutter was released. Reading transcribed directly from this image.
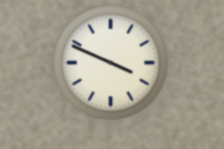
3:49
